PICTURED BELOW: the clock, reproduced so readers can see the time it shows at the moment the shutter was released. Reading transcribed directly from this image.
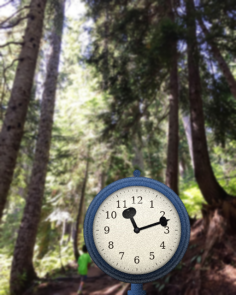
11:12
